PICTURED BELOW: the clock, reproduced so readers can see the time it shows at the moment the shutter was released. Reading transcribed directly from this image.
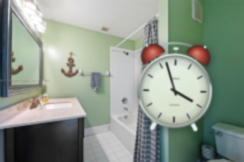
3:57
